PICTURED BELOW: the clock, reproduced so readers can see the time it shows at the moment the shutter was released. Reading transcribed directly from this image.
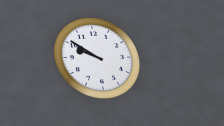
9:51
